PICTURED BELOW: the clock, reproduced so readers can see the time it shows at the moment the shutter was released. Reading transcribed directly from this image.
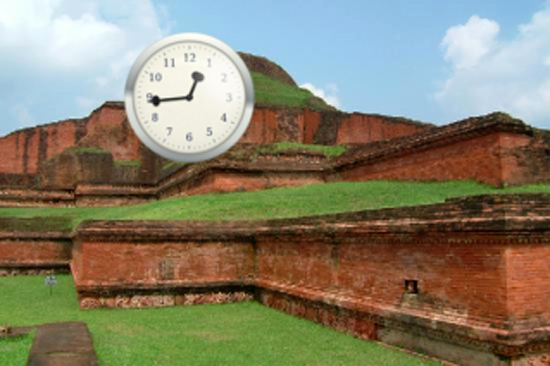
12:44
